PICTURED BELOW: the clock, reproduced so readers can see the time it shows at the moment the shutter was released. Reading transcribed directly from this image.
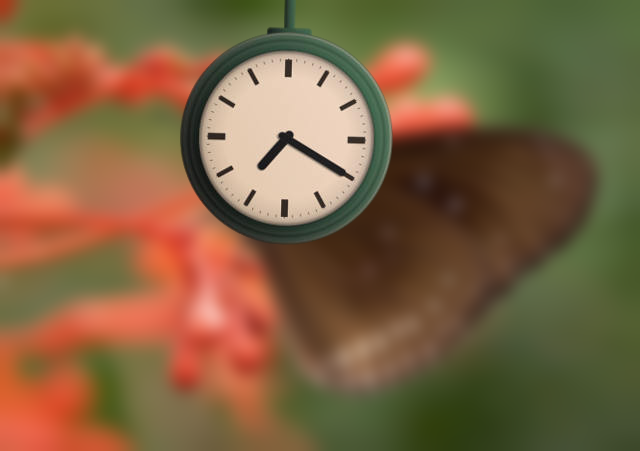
7:20
